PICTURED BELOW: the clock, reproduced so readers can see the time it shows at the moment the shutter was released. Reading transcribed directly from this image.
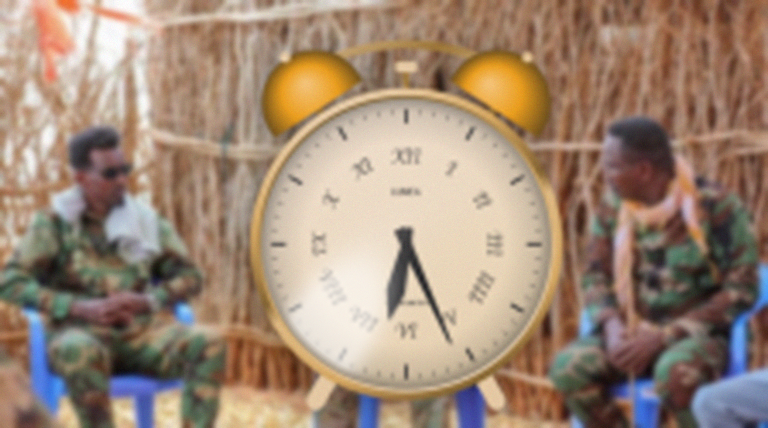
6:26
